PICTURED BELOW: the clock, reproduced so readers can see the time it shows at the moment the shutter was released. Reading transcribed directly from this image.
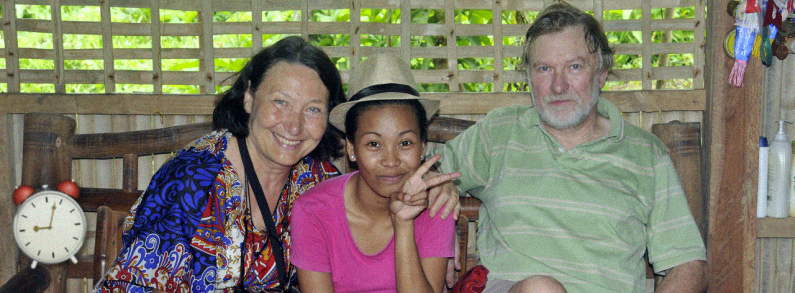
9:03
